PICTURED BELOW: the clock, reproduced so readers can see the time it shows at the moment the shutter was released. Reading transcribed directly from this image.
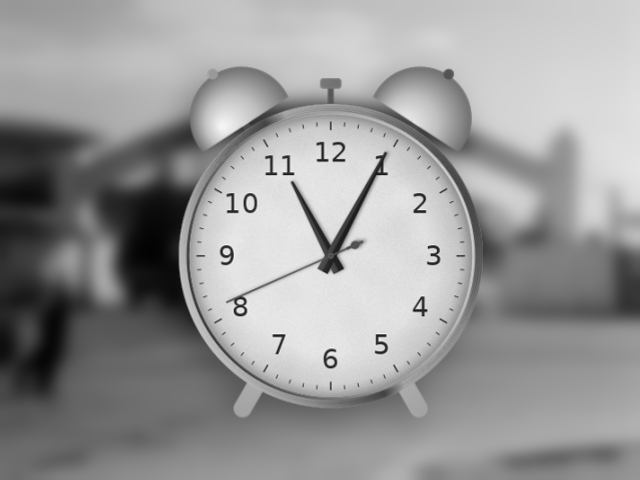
11:04:41
